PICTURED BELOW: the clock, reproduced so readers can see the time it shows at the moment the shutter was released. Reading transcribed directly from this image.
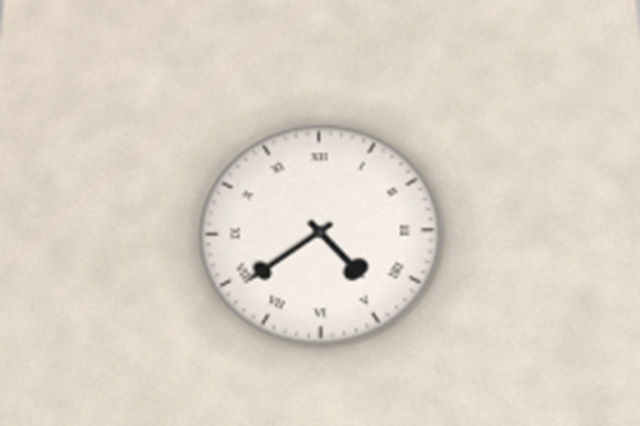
4:39
